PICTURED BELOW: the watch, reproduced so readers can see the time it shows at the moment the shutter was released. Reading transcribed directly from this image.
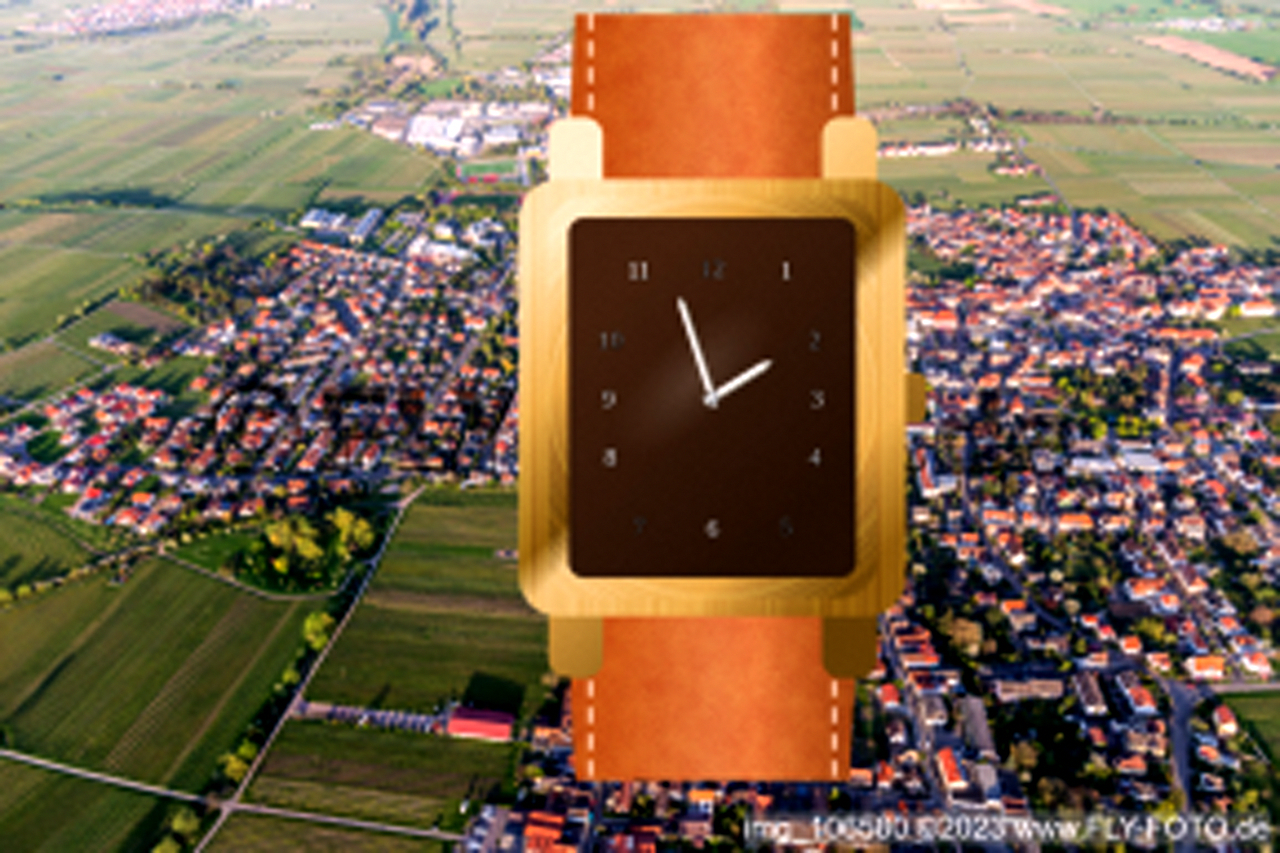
1:57
